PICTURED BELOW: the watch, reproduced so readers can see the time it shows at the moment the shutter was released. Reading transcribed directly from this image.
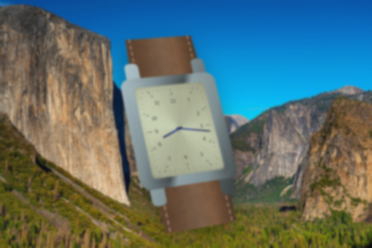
8:17
